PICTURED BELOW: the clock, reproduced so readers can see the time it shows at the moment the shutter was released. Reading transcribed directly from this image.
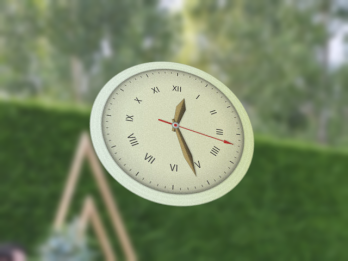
12:26:17
